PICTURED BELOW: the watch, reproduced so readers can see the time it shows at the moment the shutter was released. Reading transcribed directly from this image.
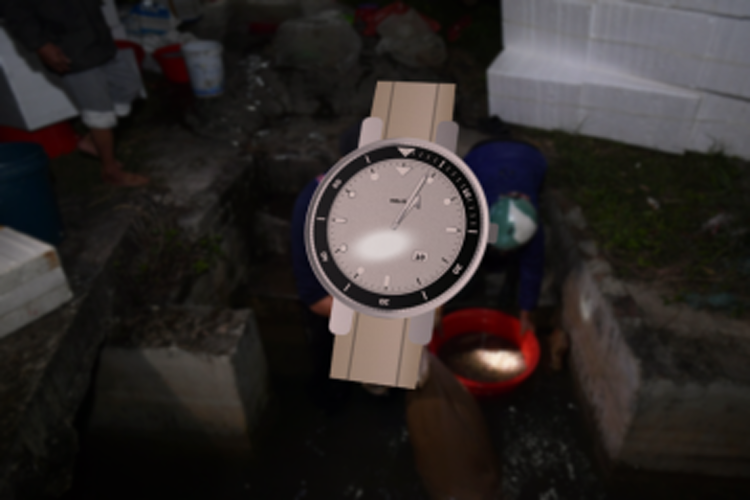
1:04
